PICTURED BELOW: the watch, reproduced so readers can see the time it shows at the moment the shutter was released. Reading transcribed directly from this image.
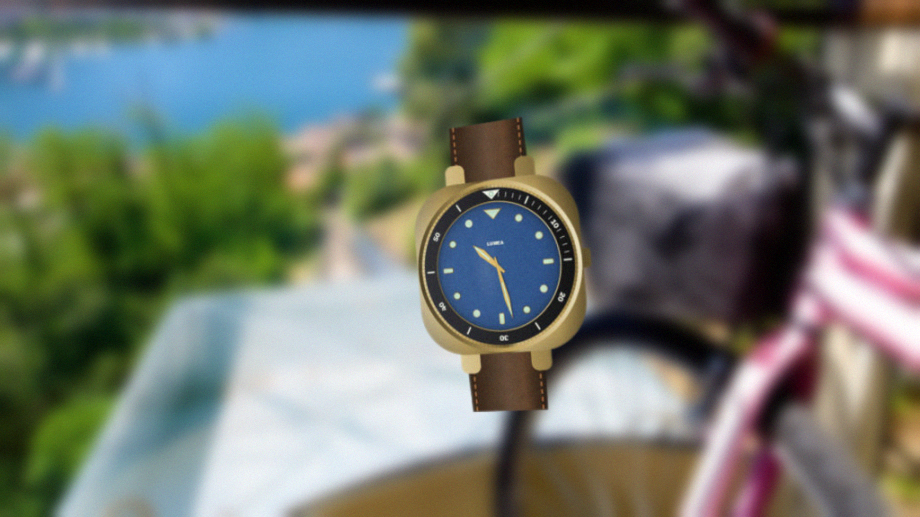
10:28
